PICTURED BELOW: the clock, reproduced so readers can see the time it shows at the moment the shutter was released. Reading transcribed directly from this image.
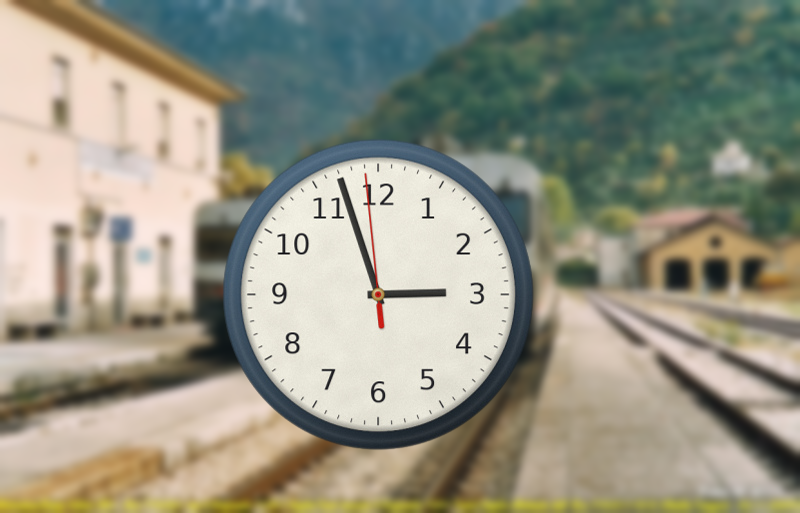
2:56:59
